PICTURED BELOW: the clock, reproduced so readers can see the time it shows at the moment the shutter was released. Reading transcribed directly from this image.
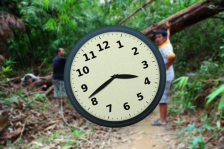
3:42
